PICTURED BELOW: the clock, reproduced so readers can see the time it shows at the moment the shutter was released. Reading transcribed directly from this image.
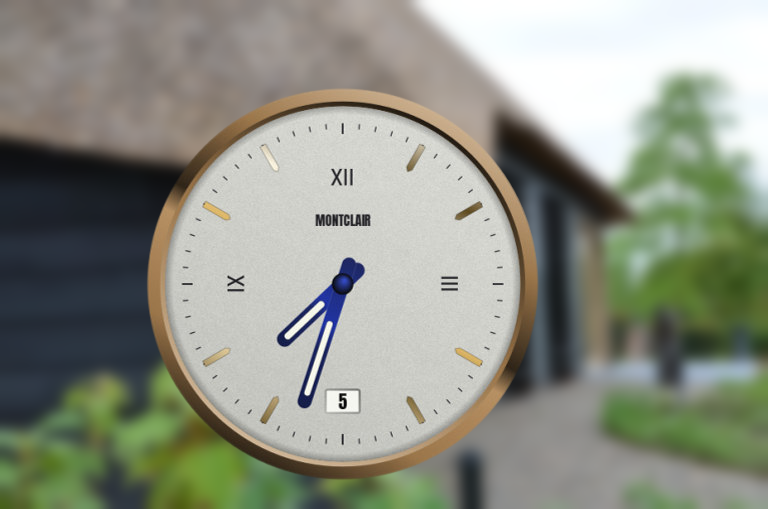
7:33
